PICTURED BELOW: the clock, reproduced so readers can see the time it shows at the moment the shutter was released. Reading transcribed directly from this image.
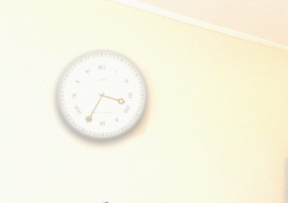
3:35
